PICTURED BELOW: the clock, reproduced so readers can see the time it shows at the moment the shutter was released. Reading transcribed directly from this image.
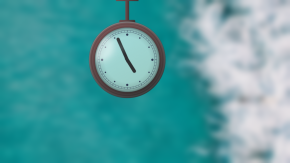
4:56
